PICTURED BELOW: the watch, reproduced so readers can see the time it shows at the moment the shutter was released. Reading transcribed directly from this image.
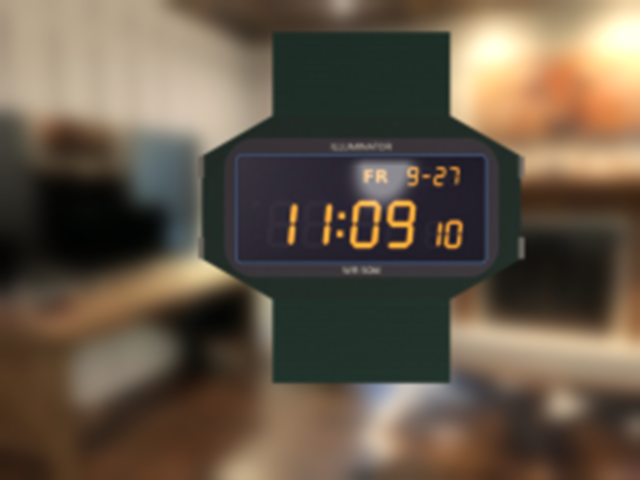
11:09:10
